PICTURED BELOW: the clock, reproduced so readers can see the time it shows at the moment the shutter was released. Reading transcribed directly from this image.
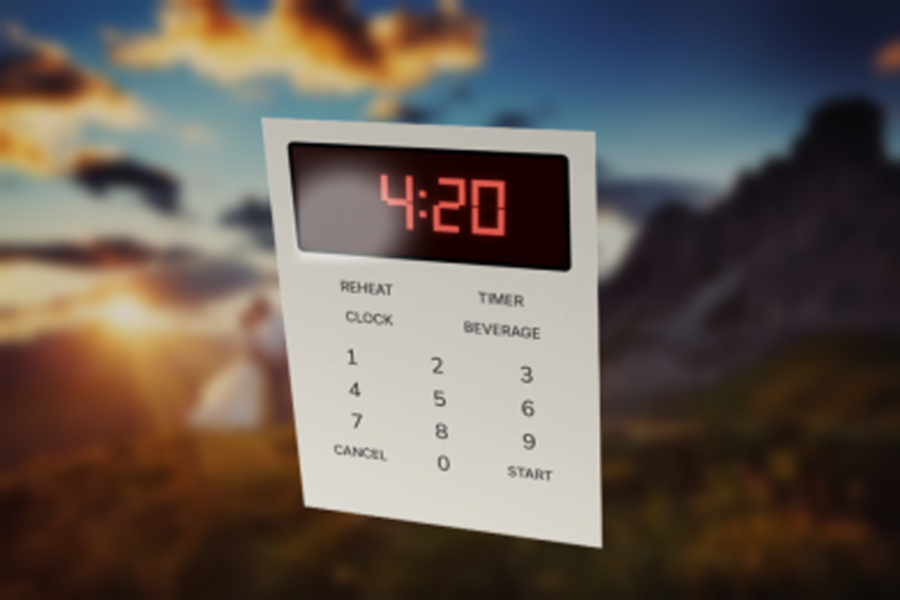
4:20
